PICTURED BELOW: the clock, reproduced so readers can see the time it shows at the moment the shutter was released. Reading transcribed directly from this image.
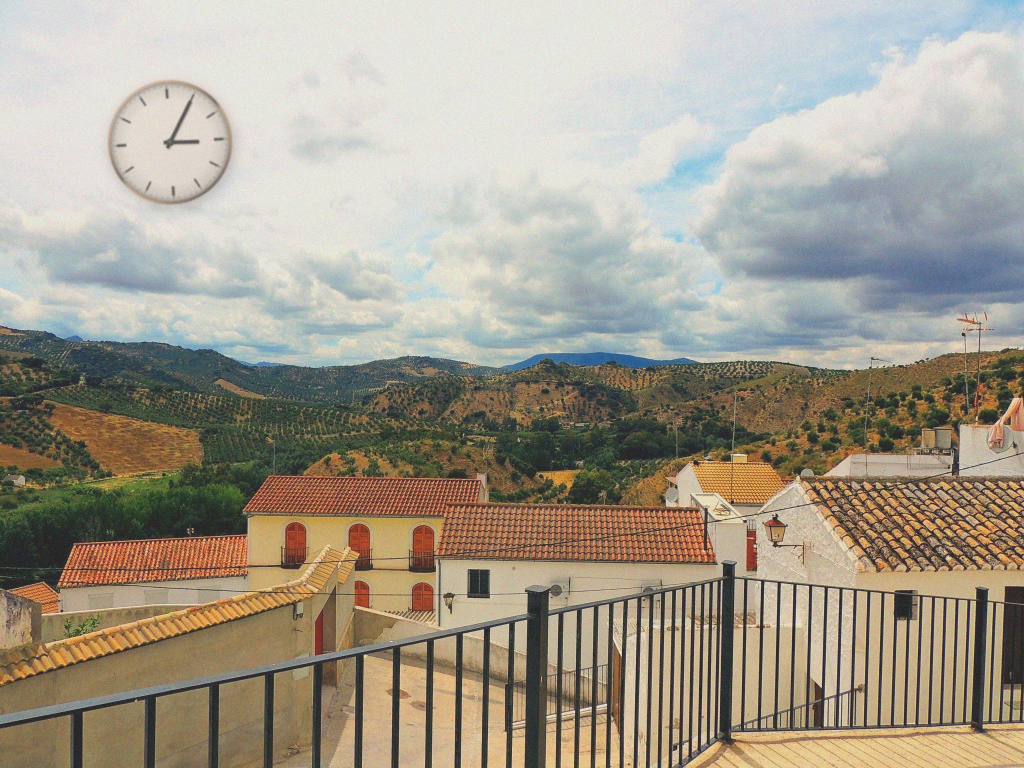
3:05
